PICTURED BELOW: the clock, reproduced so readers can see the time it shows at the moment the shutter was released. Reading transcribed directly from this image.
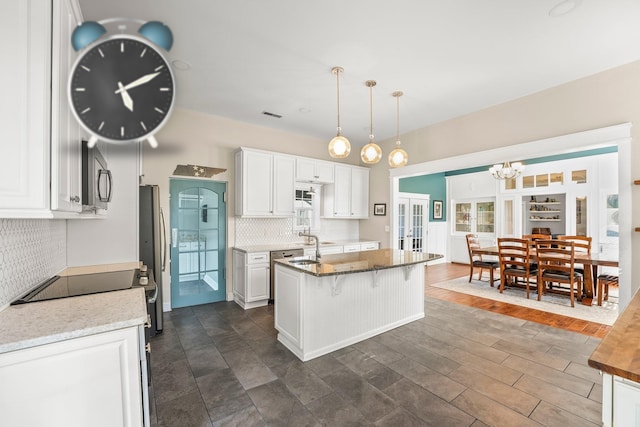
5:11
